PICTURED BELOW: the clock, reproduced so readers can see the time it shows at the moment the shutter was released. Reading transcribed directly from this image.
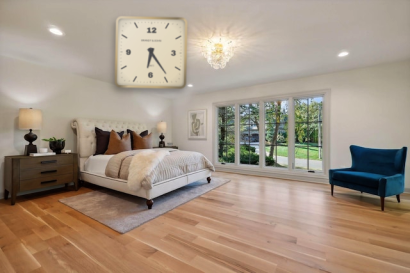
6:24
